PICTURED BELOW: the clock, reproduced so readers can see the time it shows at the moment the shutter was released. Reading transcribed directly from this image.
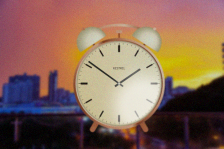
1:51
